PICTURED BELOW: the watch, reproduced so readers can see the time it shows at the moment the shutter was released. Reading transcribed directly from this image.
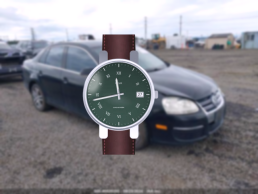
11:43
